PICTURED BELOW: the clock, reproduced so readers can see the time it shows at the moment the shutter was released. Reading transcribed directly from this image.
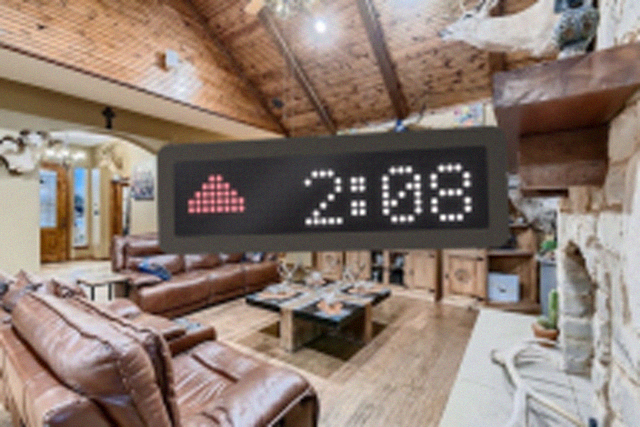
2:08
